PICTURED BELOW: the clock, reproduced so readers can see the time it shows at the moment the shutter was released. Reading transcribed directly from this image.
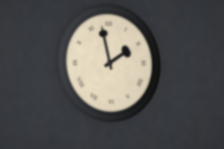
1:58
